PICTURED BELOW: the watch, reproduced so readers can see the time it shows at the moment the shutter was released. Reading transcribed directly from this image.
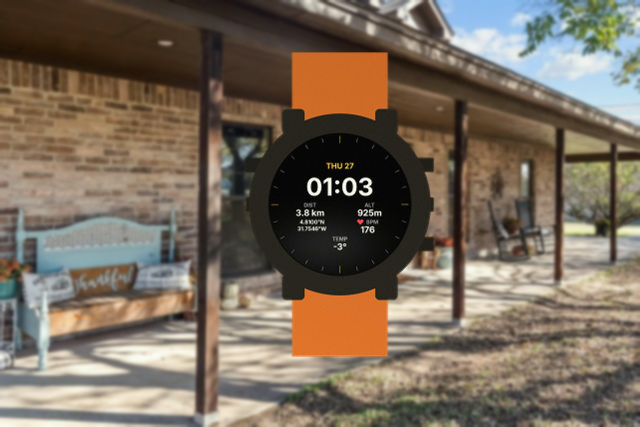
1:03
